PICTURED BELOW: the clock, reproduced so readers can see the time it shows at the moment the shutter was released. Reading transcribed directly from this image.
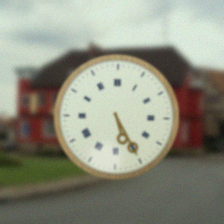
5:25
